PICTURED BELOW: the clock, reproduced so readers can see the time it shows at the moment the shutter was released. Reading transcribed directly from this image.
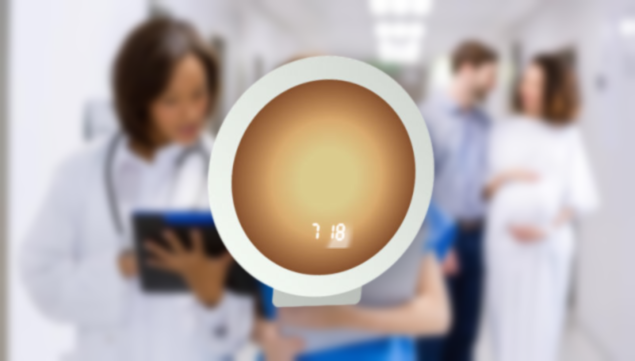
7:18
